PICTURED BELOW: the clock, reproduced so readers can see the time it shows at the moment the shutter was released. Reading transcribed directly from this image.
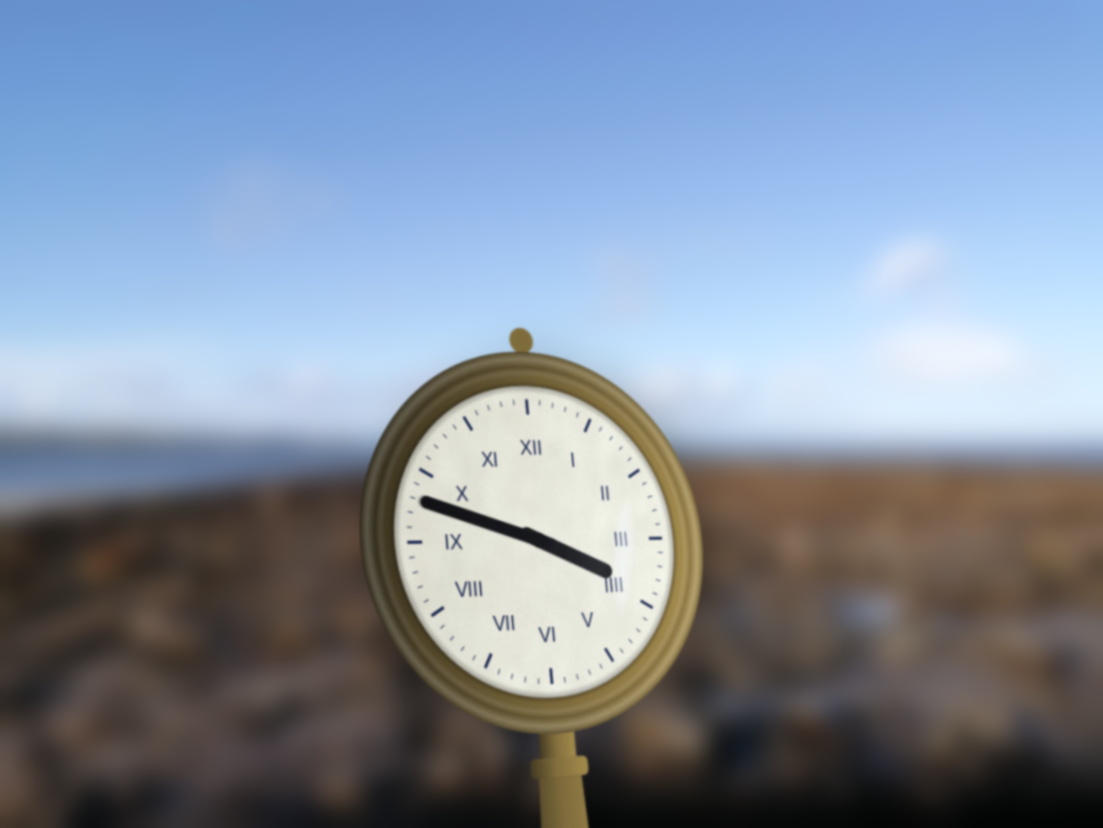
3:48
